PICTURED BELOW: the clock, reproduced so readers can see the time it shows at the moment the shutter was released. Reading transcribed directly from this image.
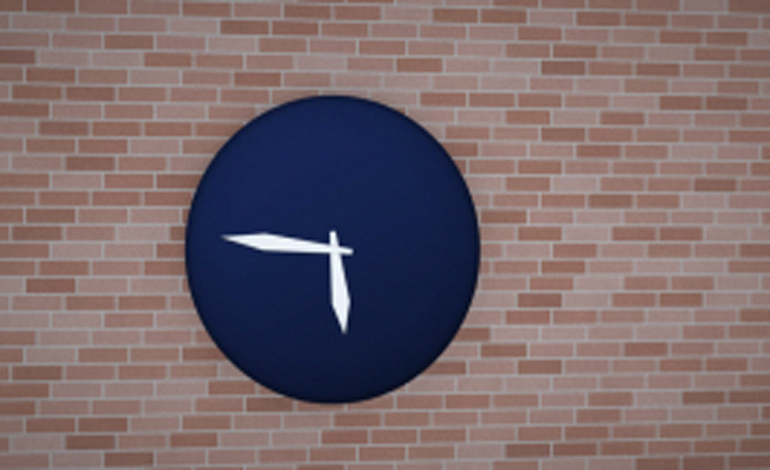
5:46
